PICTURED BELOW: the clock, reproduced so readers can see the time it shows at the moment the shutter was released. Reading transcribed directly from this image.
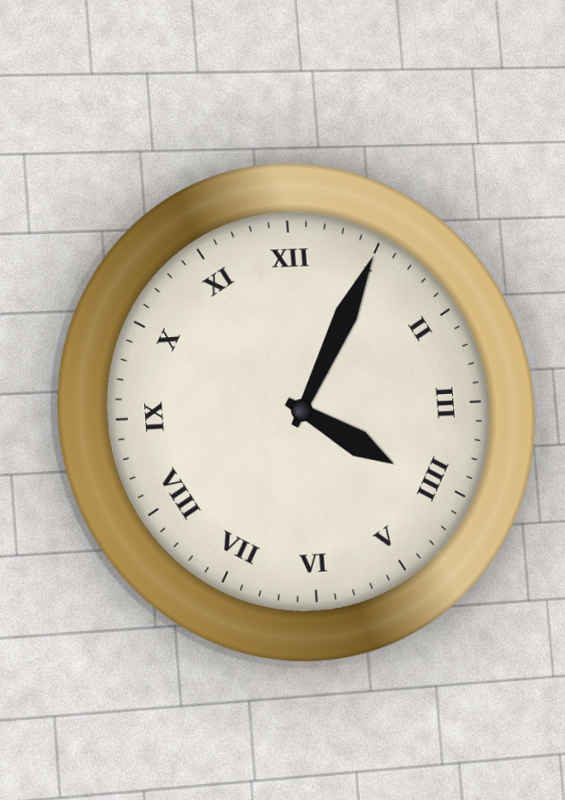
4:05
